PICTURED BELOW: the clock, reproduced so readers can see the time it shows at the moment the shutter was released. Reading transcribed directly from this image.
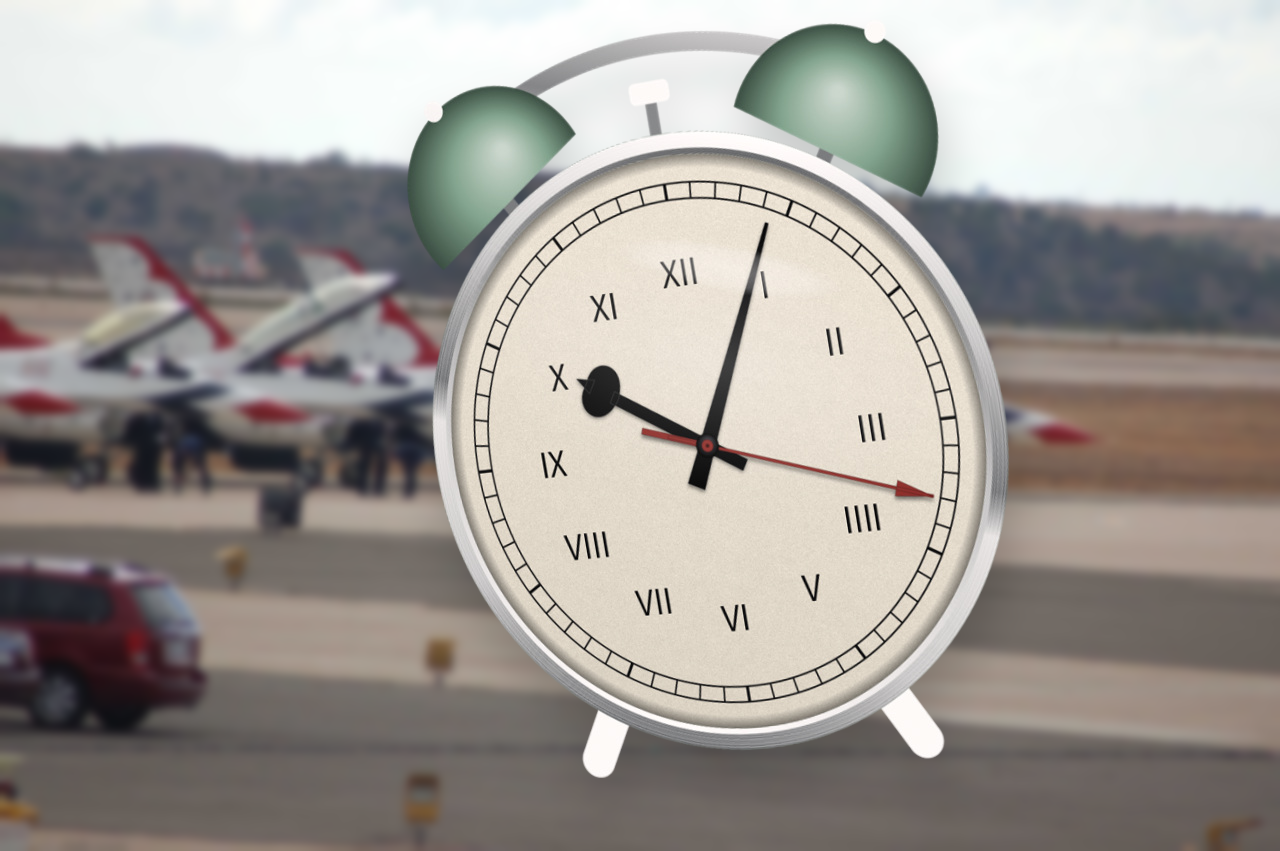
10:04:18
